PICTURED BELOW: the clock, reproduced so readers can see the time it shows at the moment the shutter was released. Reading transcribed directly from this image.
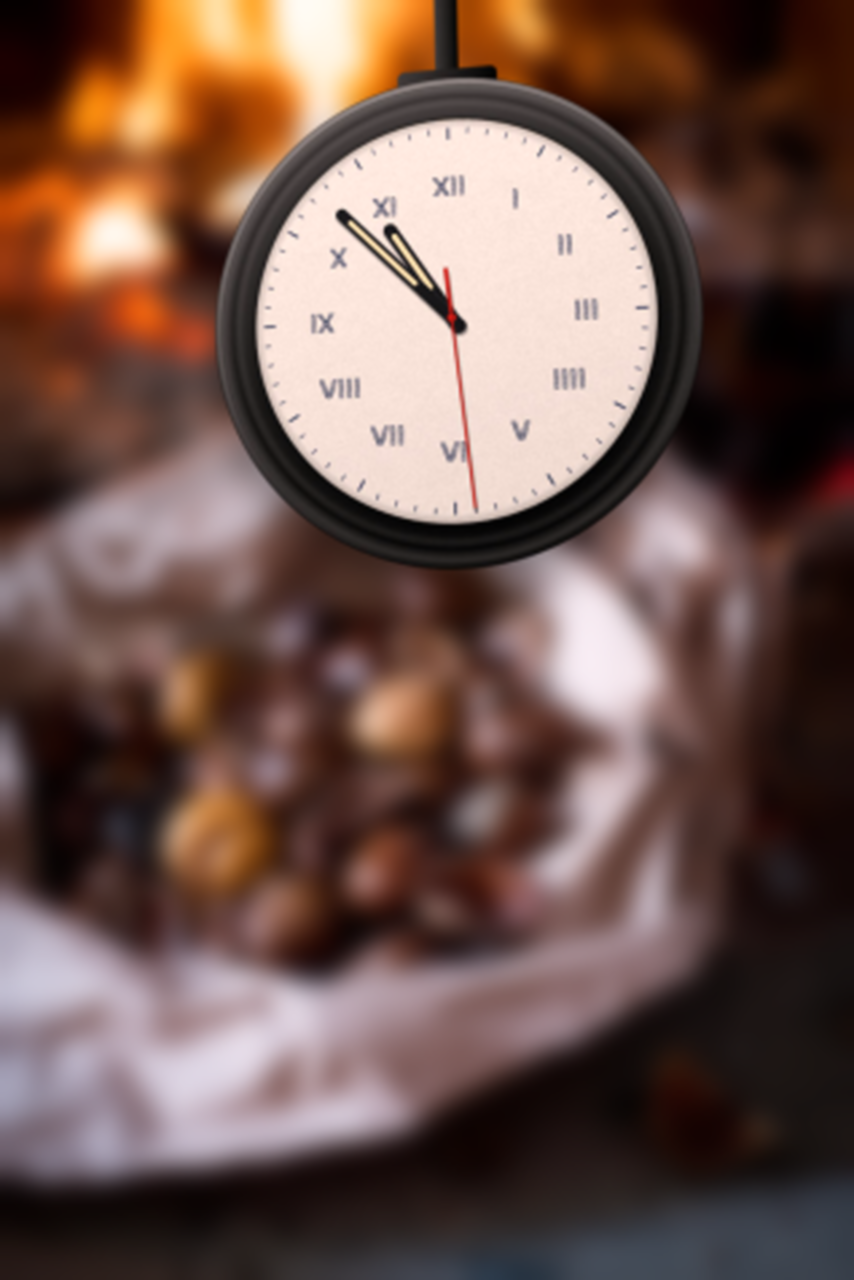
10:52:29
